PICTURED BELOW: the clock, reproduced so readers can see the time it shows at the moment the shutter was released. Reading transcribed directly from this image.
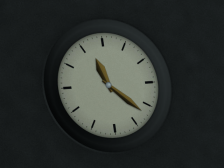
11:22
